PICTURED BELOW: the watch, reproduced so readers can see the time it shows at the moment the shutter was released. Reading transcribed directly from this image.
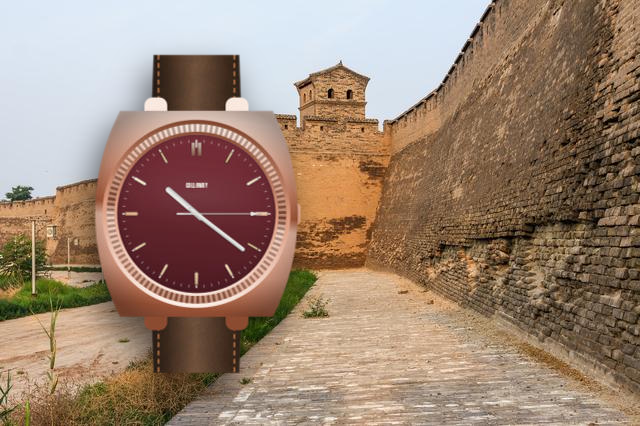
10:21:15
